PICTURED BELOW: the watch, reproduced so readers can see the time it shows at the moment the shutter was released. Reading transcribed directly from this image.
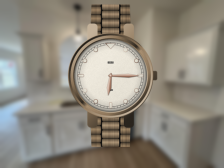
6:15
